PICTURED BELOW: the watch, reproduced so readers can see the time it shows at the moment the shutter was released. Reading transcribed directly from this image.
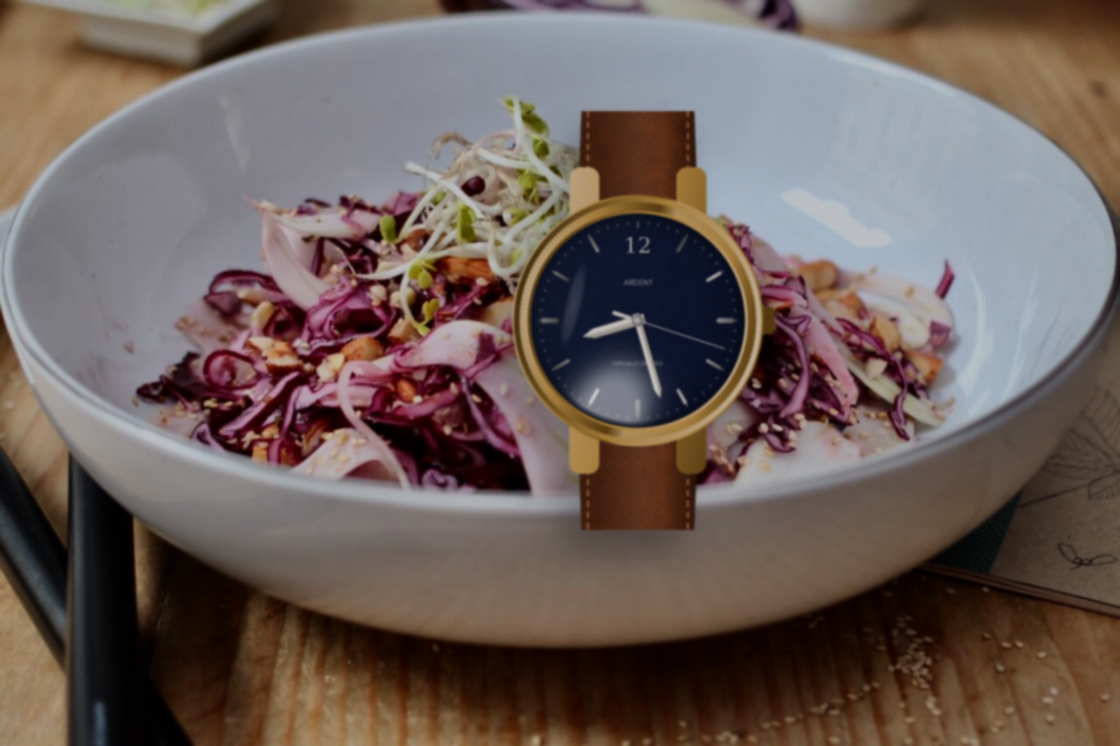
8:27:18
